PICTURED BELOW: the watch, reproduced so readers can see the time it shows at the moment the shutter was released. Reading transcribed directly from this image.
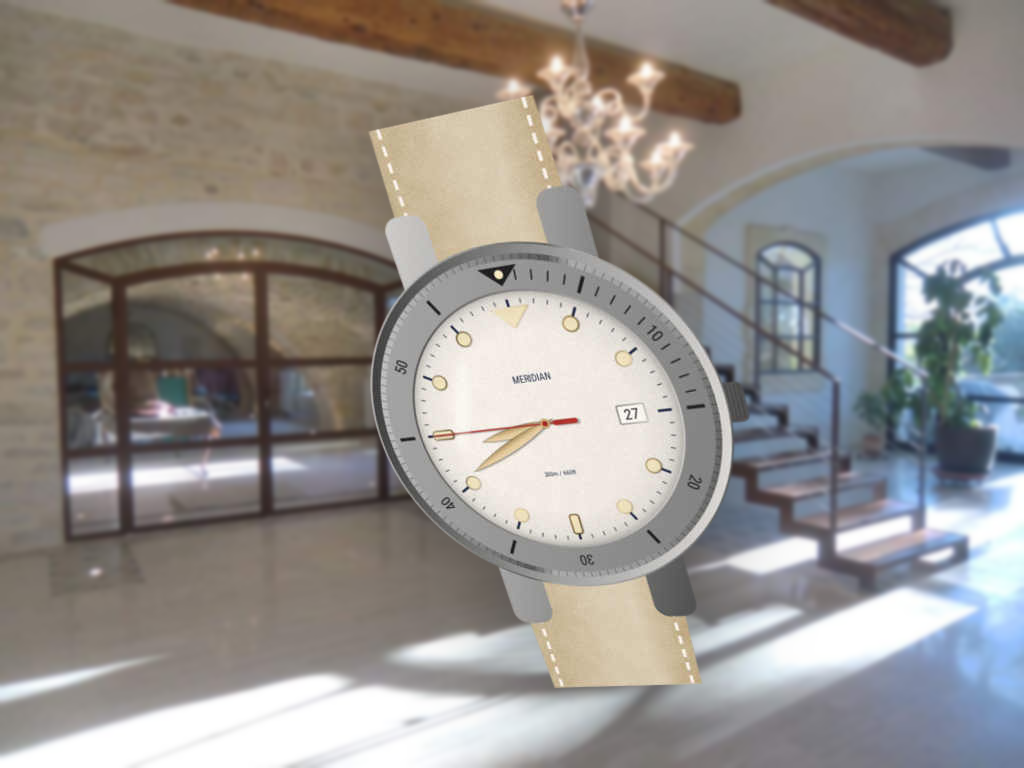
8:40:45
